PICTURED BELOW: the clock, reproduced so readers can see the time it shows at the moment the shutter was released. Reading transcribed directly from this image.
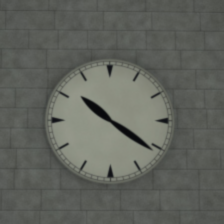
10:21
